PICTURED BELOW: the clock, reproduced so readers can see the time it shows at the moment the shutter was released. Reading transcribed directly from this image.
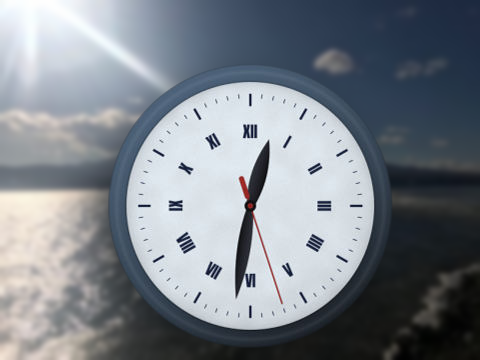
12:31:27
